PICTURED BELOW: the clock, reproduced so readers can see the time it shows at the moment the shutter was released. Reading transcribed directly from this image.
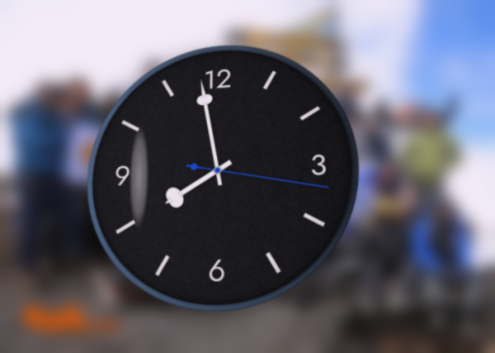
7:58:17
